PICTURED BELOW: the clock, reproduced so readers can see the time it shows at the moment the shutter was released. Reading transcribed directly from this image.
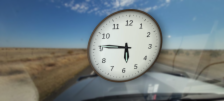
5:46
